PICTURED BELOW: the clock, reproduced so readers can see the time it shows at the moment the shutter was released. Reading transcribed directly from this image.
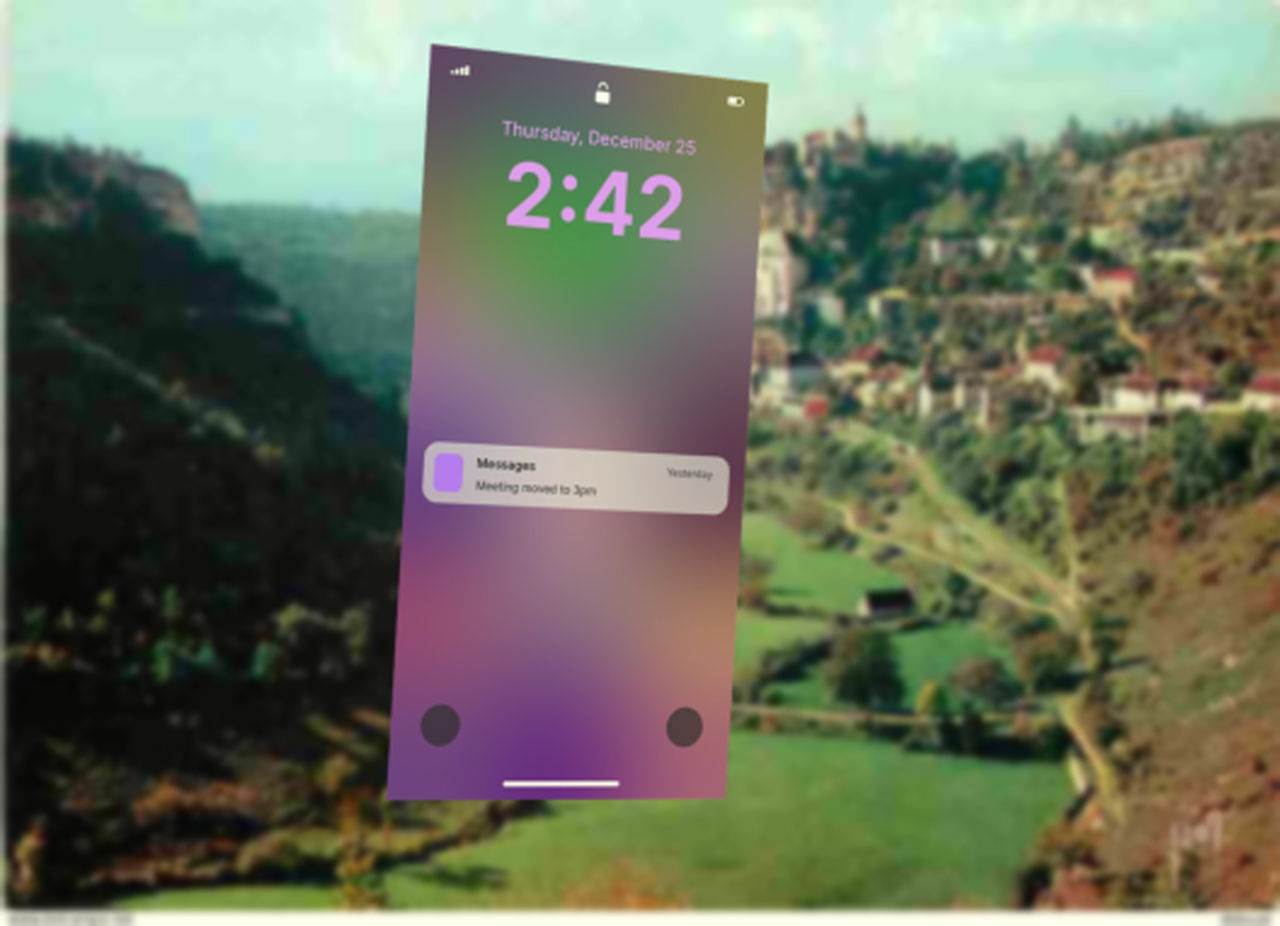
2:42
